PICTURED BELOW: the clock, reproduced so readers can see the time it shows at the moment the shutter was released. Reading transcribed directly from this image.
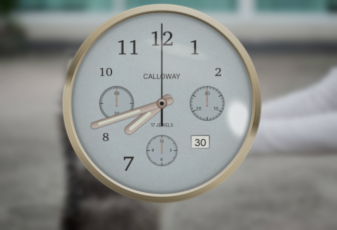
7:42
